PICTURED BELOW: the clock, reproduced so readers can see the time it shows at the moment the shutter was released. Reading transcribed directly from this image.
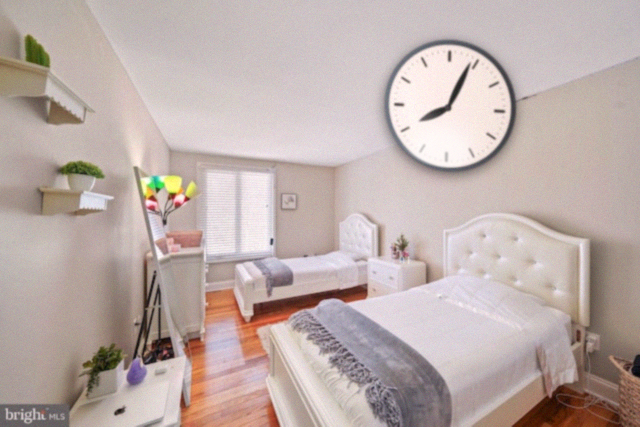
8:04
